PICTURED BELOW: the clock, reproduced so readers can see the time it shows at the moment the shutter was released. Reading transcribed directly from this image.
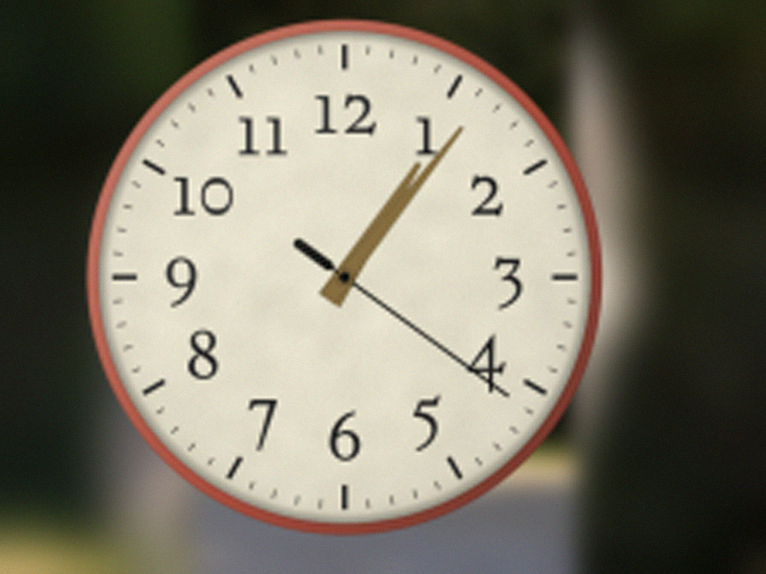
1:06:21
